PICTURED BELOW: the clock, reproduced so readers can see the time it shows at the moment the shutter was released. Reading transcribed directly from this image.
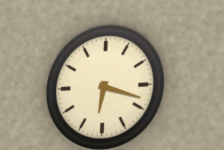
6:18
